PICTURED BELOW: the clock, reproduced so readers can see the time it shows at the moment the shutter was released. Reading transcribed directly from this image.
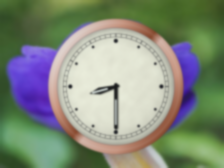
8:30
